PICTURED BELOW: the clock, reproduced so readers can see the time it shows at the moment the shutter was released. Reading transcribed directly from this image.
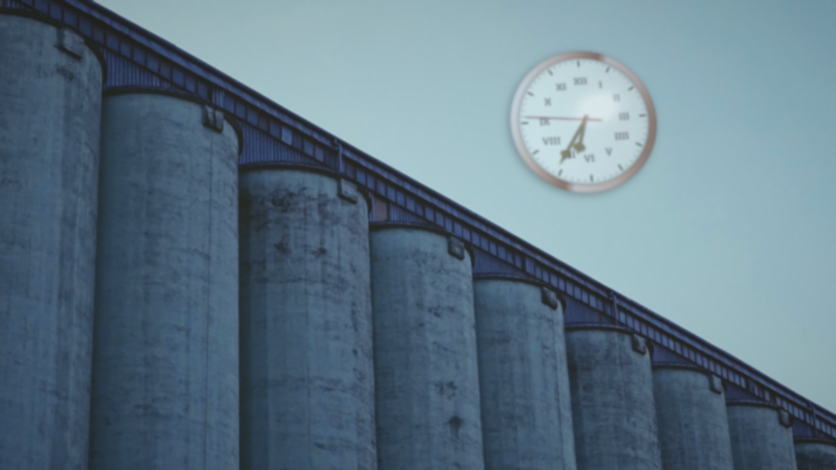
6:35:46
